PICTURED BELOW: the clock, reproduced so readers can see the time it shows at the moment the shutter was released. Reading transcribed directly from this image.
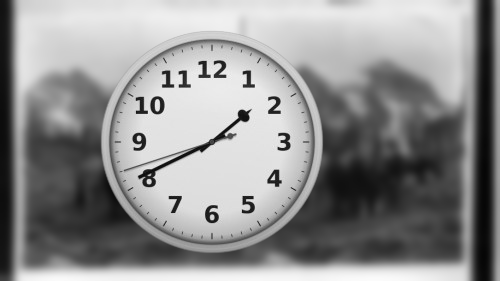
1:40:42
